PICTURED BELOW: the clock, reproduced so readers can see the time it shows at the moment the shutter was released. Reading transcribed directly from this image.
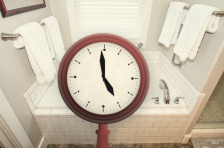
4:59
